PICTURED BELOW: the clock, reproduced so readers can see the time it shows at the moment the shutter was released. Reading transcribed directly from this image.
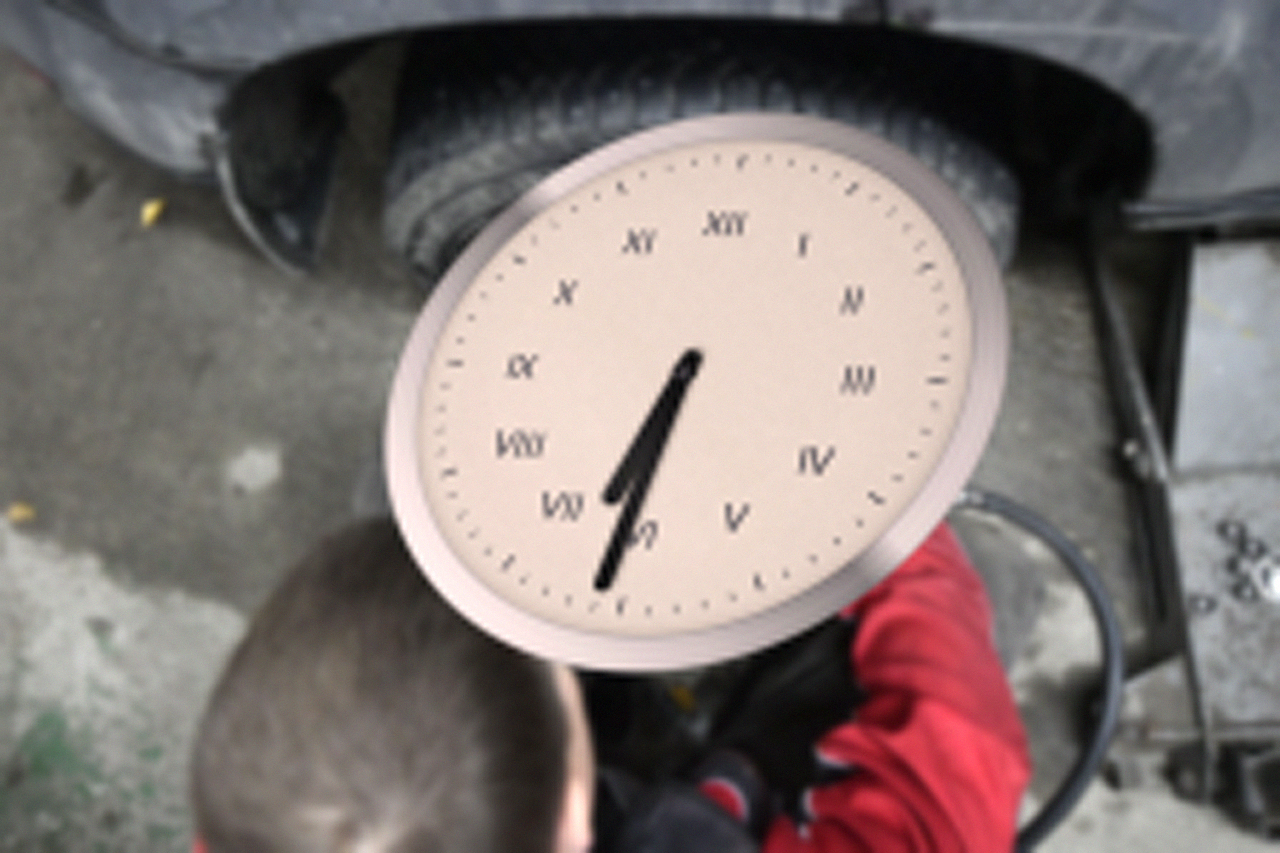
6:31
